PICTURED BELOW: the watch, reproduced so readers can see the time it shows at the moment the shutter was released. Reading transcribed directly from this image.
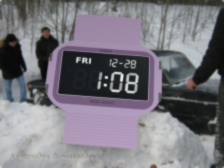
1:08
